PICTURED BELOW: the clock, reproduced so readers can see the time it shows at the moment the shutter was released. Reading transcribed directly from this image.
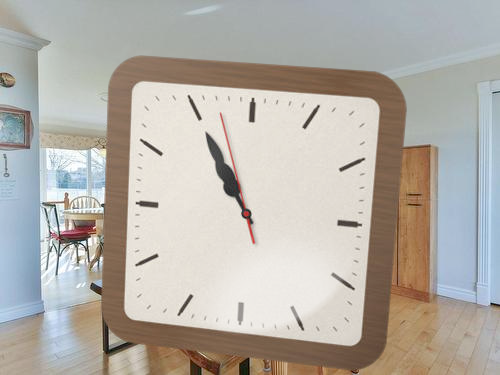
10:54:57
